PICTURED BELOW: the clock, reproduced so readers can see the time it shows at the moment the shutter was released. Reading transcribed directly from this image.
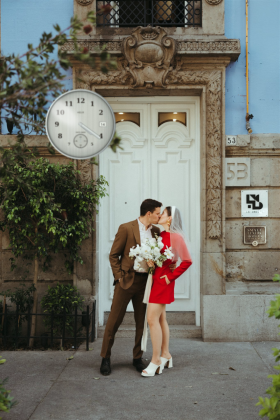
4:21
